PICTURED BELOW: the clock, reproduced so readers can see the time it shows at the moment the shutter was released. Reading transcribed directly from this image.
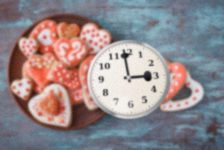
2:59
